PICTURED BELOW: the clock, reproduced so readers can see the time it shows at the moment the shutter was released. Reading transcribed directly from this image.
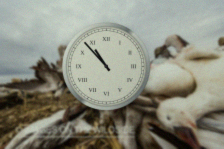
10:53
